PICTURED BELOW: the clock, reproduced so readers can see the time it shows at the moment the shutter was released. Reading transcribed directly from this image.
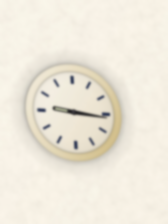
9:16
